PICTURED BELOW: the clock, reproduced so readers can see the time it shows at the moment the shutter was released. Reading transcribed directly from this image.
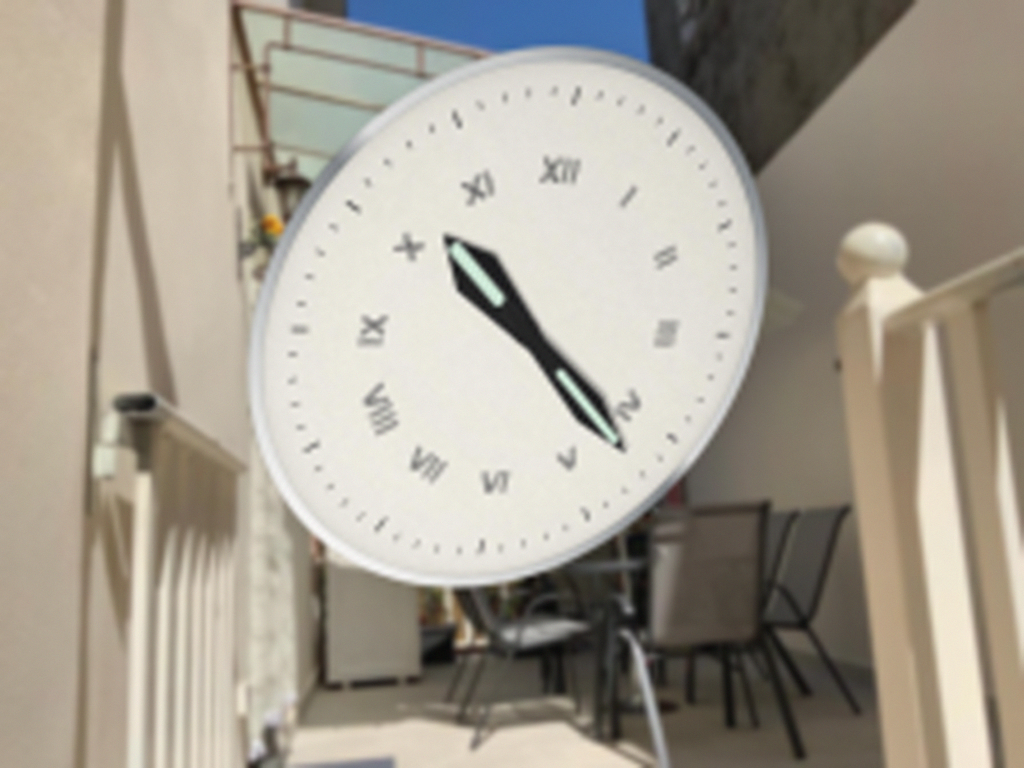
10:22
